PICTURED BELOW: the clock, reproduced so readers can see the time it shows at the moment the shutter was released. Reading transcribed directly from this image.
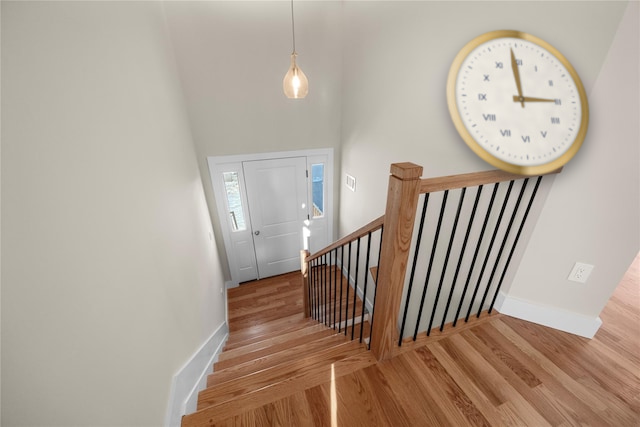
2:59
